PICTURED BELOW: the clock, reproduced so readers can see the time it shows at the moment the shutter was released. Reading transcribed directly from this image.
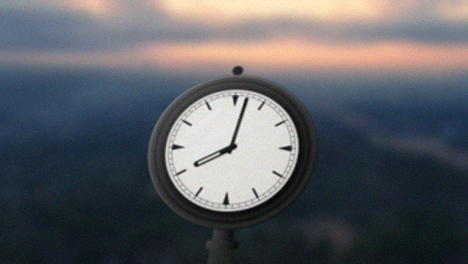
8:02
